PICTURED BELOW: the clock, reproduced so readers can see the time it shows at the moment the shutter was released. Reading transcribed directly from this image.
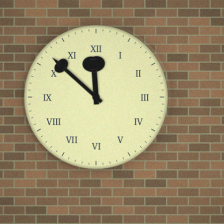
11:52
